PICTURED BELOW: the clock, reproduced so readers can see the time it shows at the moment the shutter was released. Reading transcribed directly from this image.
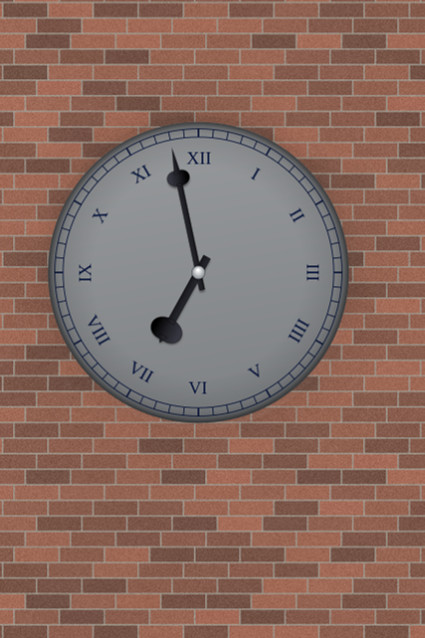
6:58
